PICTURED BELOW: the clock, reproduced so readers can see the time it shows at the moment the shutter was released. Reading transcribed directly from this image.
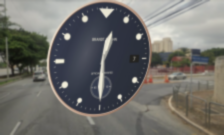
12:30
